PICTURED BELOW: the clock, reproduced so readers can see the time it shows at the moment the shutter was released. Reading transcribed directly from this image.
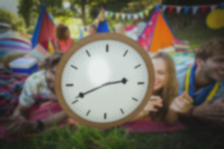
2:41
